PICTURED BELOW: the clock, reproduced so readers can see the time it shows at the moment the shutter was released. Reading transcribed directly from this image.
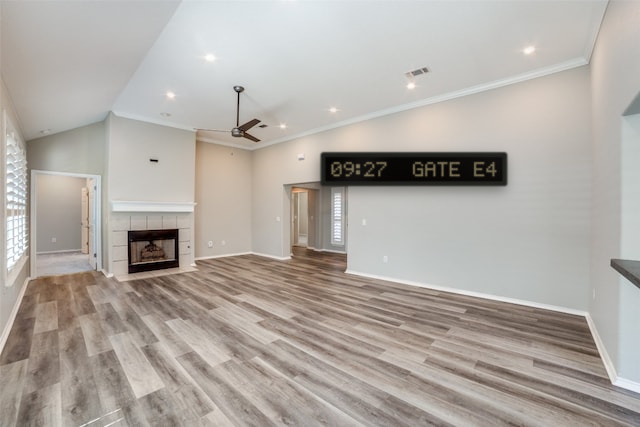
9:27
